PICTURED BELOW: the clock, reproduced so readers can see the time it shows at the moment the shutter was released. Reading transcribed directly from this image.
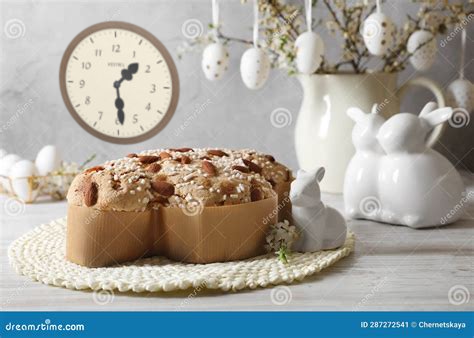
1:29
